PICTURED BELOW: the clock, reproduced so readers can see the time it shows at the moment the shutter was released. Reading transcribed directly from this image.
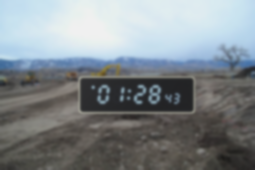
1:28
